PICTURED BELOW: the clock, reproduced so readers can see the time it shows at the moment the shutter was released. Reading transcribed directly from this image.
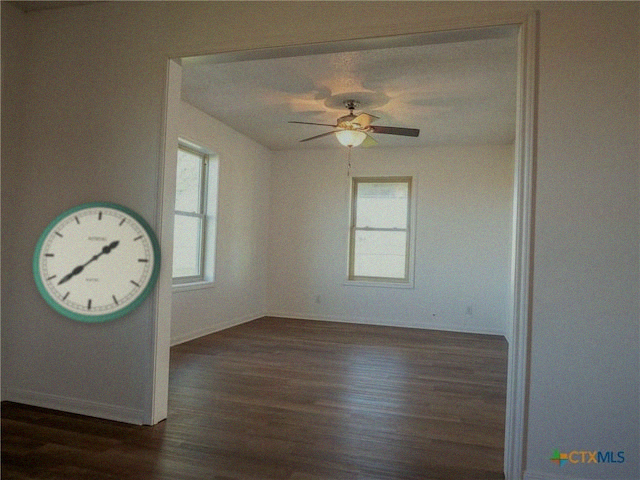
1:38
